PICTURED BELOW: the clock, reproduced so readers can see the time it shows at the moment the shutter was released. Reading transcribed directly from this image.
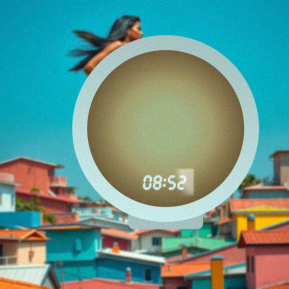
8:52
